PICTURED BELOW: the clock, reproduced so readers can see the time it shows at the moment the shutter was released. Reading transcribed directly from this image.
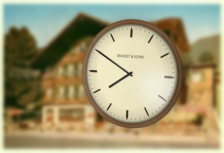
7:50
